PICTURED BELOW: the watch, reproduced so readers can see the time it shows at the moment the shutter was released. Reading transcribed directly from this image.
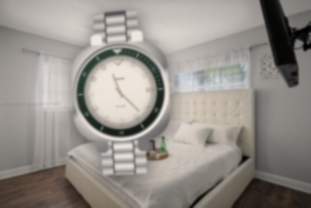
11:23
